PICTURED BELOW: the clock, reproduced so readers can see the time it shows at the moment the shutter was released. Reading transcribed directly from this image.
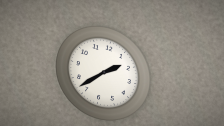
1:37
